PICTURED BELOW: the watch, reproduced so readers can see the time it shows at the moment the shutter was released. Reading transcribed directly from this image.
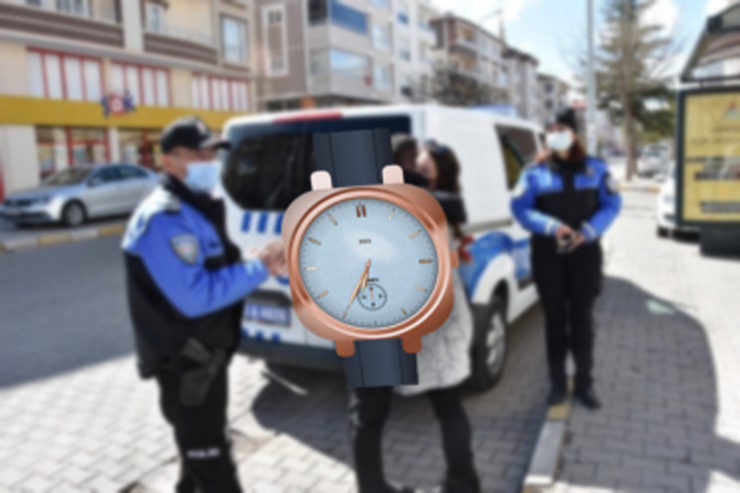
6:35
